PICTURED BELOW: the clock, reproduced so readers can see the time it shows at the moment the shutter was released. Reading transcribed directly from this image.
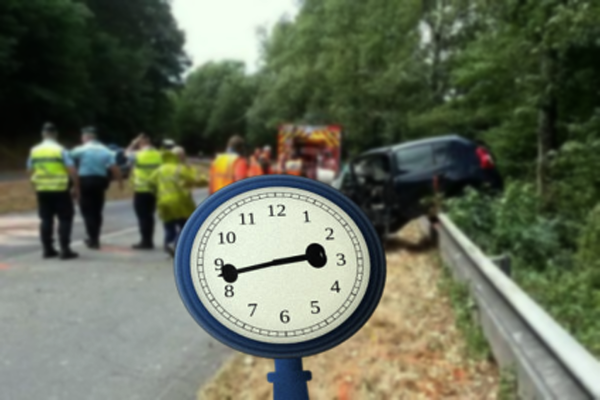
2:43
